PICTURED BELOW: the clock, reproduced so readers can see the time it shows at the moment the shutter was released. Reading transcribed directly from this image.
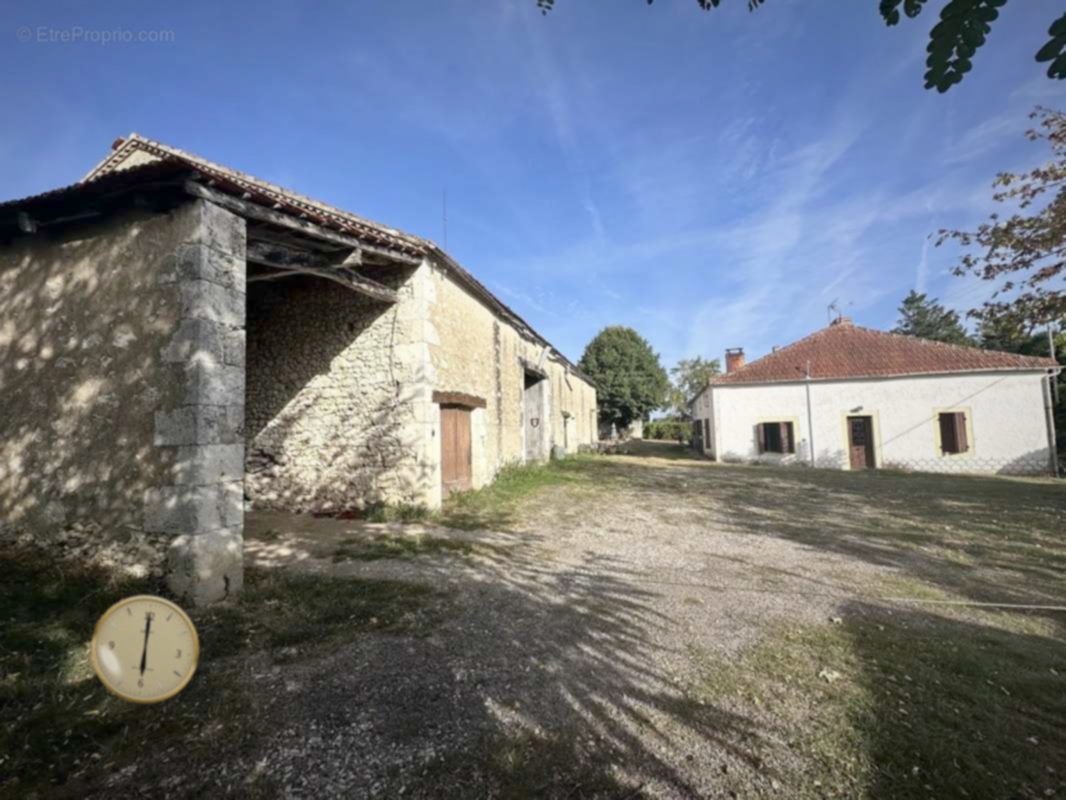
6:00
